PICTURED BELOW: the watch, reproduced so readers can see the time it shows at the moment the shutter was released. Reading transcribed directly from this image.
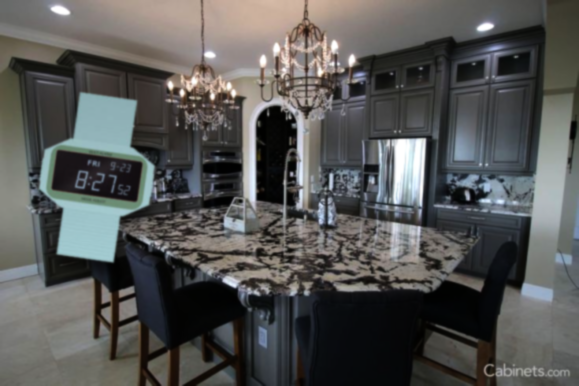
8:27
